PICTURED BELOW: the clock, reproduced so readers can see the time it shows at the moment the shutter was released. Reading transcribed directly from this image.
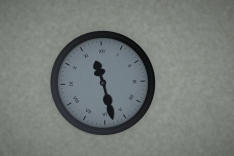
11:28
